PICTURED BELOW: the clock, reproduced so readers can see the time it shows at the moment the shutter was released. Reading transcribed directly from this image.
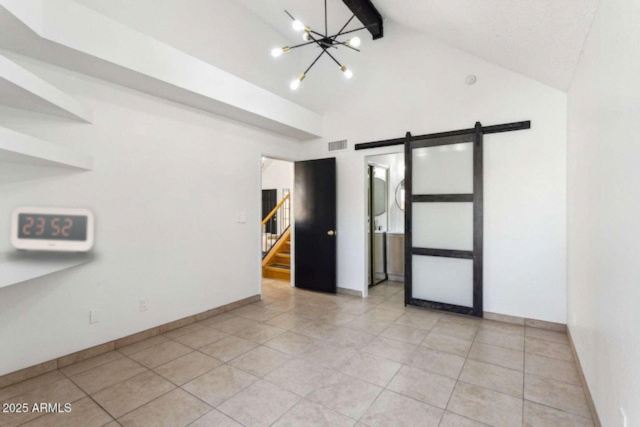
23:52
